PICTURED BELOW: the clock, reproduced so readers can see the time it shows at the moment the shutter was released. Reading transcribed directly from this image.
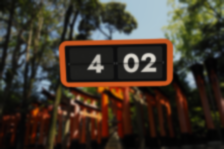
4:02
